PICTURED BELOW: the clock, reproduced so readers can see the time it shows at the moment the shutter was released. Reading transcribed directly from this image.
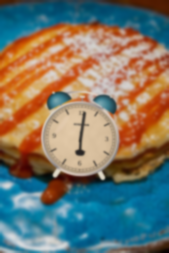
6:01
